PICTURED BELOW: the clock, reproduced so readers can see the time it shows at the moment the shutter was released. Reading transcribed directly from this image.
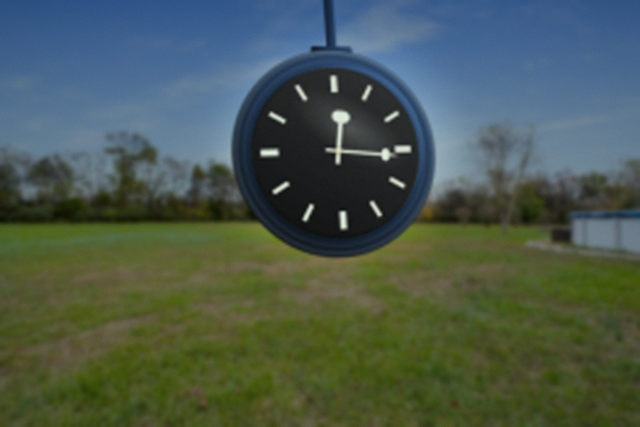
12:16
